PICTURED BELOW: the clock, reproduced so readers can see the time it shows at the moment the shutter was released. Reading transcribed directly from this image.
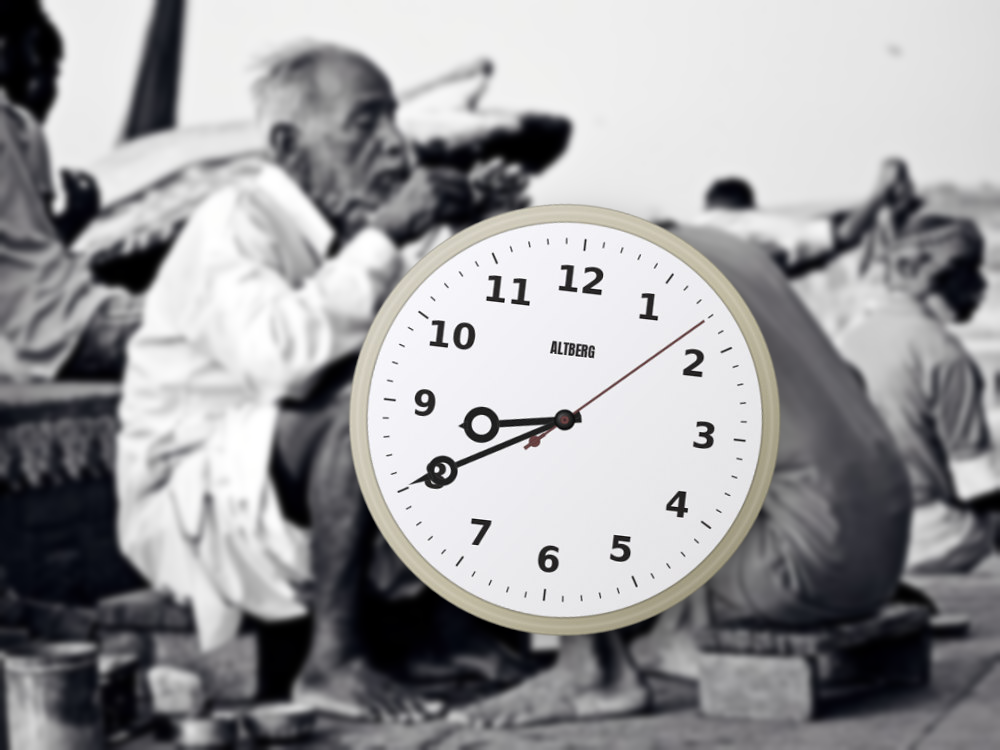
8:40:08
